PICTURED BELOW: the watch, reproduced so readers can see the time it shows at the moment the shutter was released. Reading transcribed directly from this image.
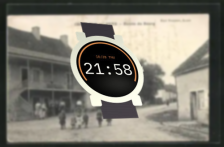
21:58
